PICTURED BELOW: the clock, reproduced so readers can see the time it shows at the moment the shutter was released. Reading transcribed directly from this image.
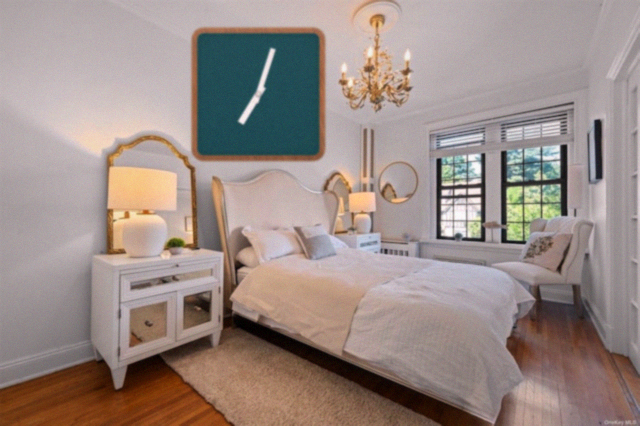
7:03
